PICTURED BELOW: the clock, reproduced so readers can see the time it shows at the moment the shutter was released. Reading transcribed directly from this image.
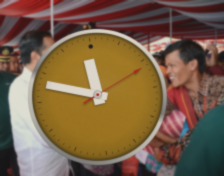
11:48:11
